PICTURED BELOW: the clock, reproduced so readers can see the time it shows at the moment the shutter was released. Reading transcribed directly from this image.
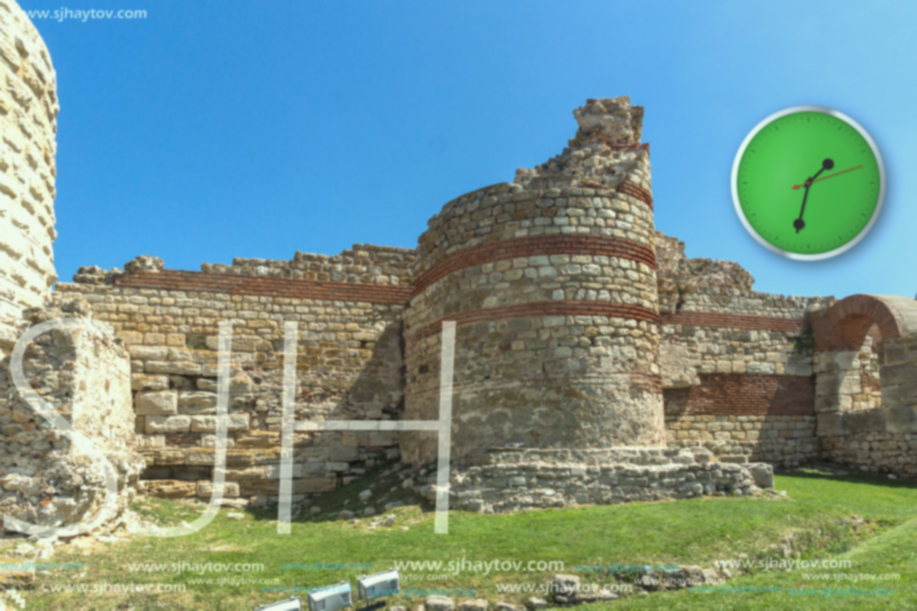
1:32:12
